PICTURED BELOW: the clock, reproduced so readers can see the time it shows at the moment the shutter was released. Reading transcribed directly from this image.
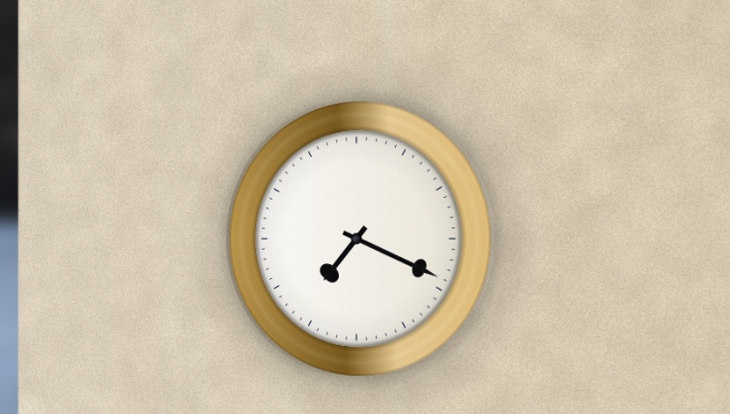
7:19
